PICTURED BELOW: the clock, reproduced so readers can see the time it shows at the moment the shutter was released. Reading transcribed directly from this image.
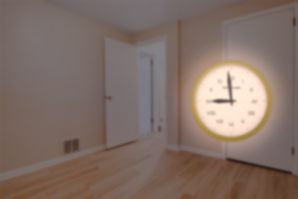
8:59
